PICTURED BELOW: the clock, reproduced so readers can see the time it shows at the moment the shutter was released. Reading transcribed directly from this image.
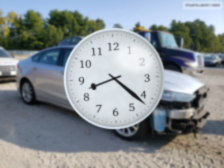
8:22
